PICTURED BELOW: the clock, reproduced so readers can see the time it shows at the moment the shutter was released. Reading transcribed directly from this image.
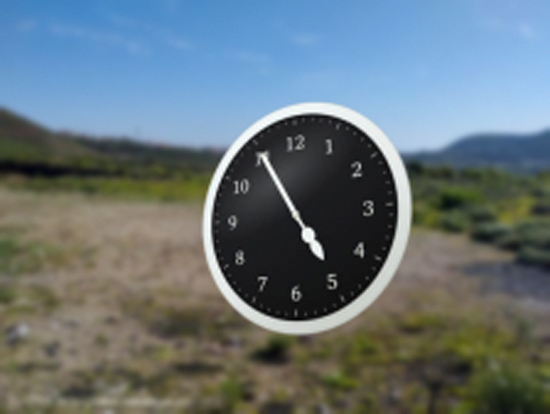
4:55
